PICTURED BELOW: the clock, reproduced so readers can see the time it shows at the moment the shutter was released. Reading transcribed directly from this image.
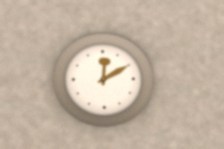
12:10
